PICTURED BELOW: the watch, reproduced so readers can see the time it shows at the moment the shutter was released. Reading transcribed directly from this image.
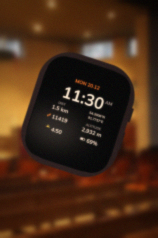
11:30
